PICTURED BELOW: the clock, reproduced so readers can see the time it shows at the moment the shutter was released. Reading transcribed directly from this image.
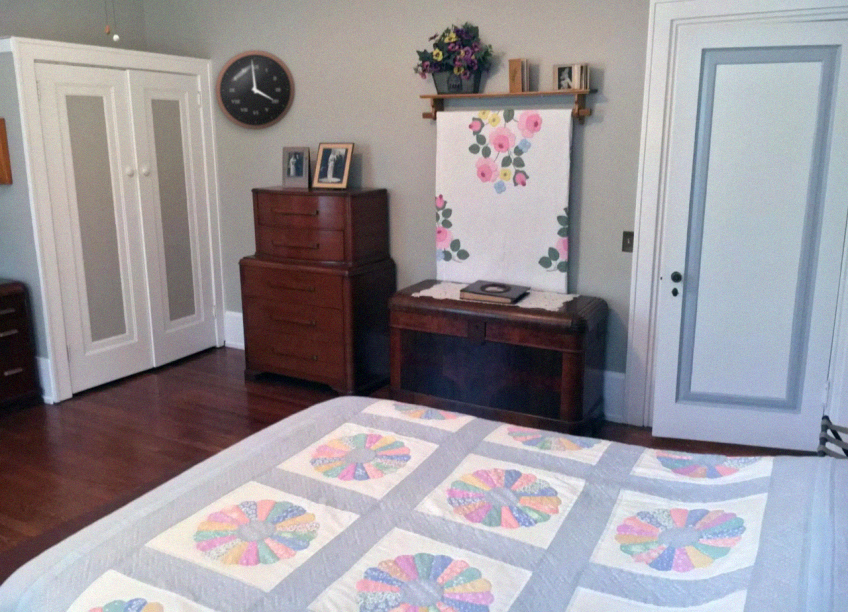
3:59
